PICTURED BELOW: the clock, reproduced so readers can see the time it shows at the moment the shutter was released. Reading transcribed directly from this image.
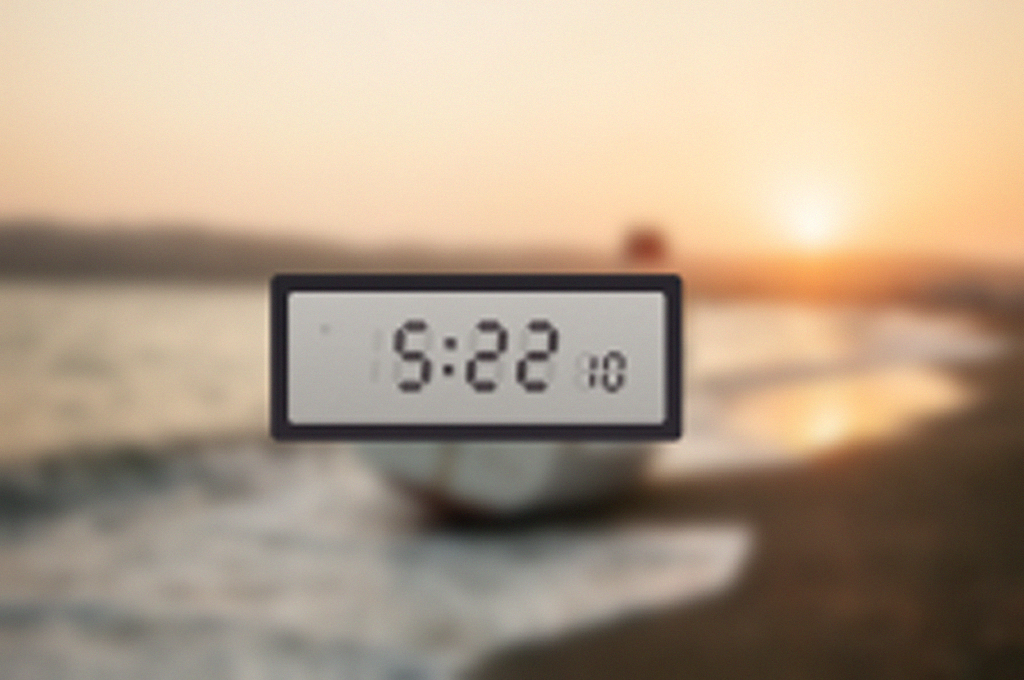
5:22:10
